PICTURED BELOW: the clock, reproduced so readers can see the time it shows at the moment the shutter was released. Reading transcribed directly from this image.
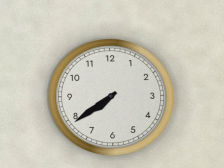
7:39
